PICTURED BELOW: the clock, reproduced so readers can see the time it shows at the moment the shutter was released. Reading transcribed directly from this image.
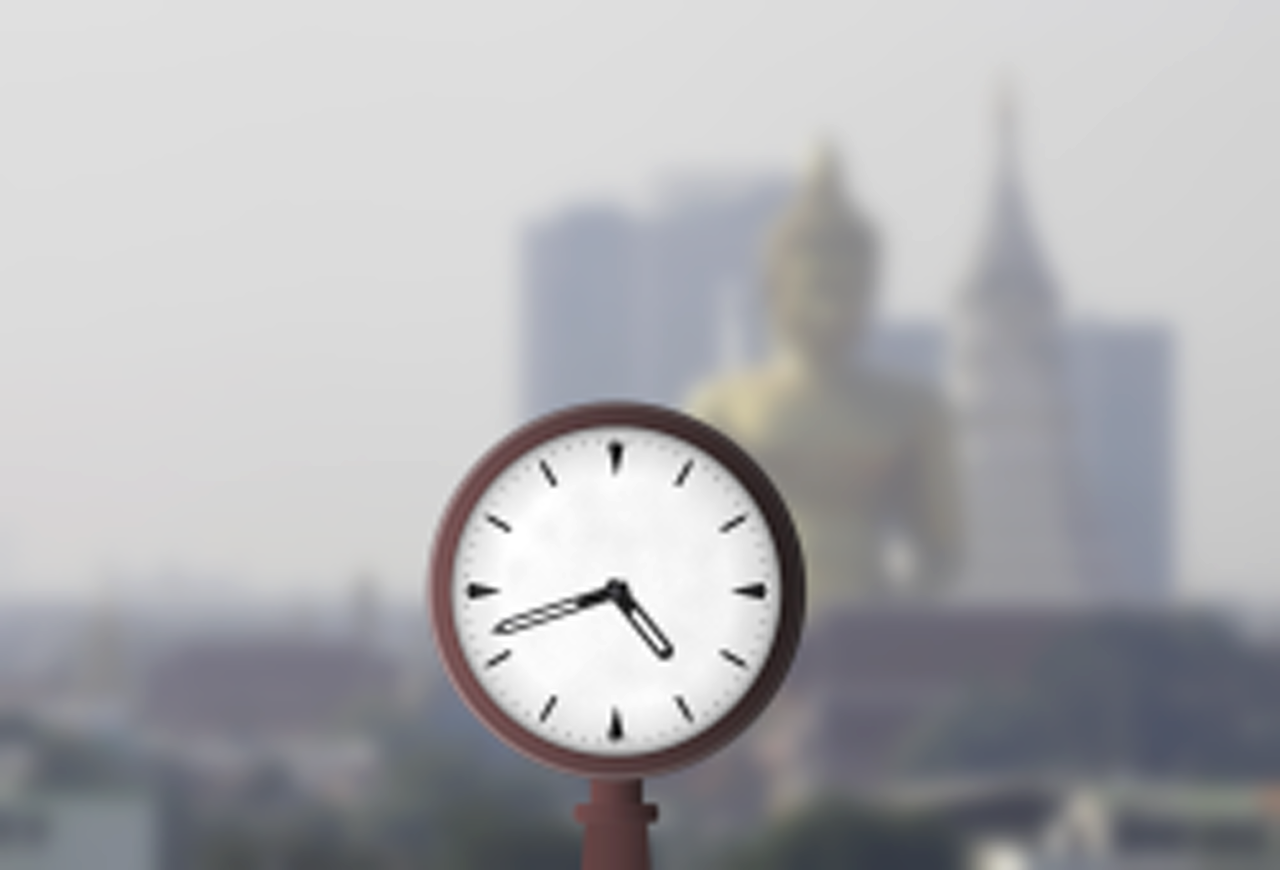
4:42
